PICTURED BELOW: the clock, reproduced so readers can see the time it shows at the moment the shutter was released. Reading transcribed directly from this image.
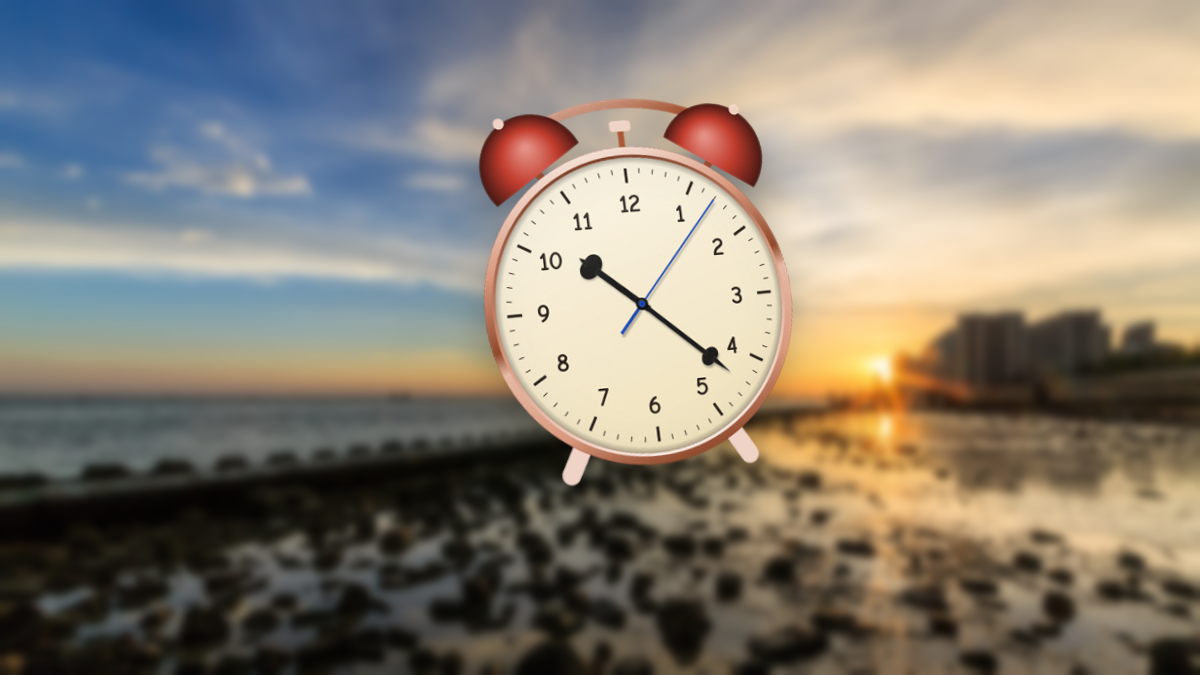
10:22:07
